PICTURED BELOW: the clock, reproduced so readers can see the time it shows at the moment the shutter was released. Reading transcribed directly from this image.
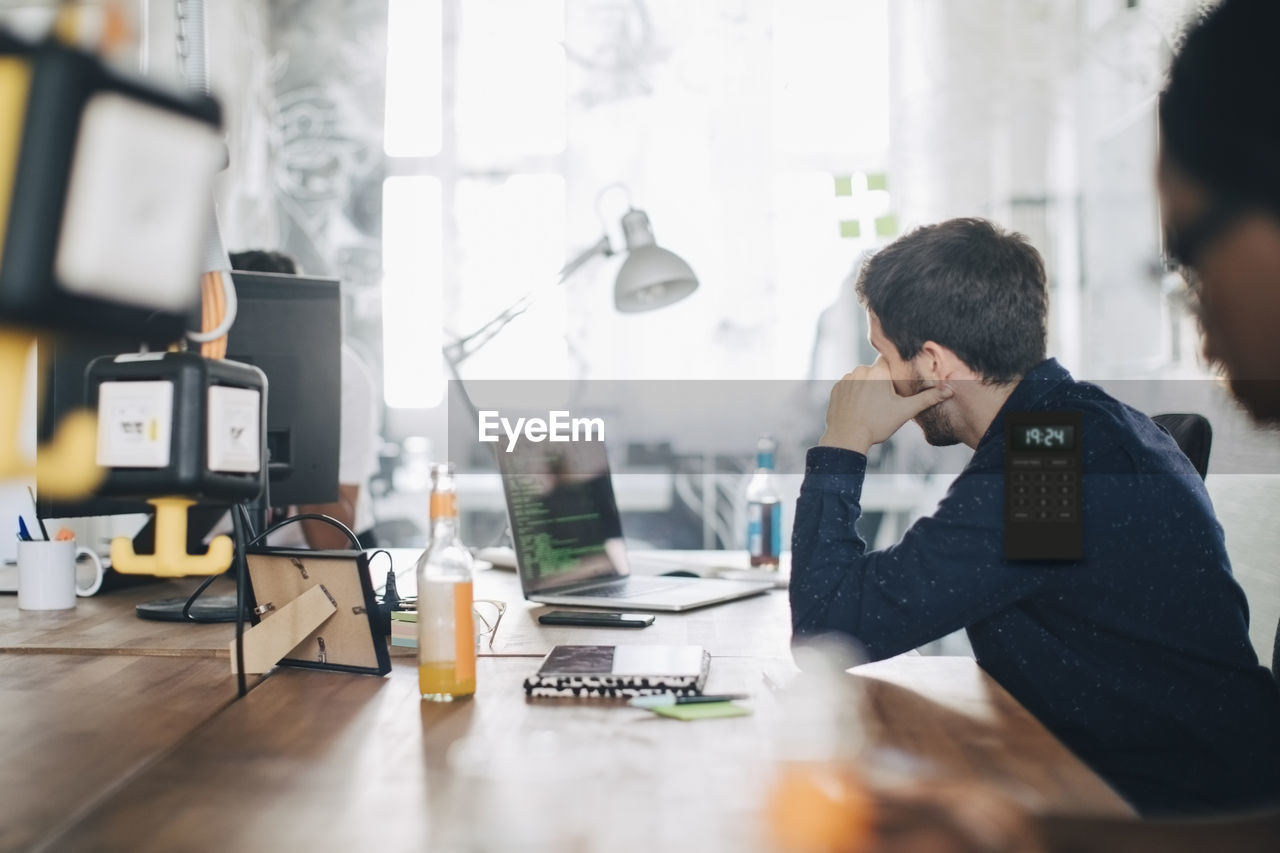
19:24
